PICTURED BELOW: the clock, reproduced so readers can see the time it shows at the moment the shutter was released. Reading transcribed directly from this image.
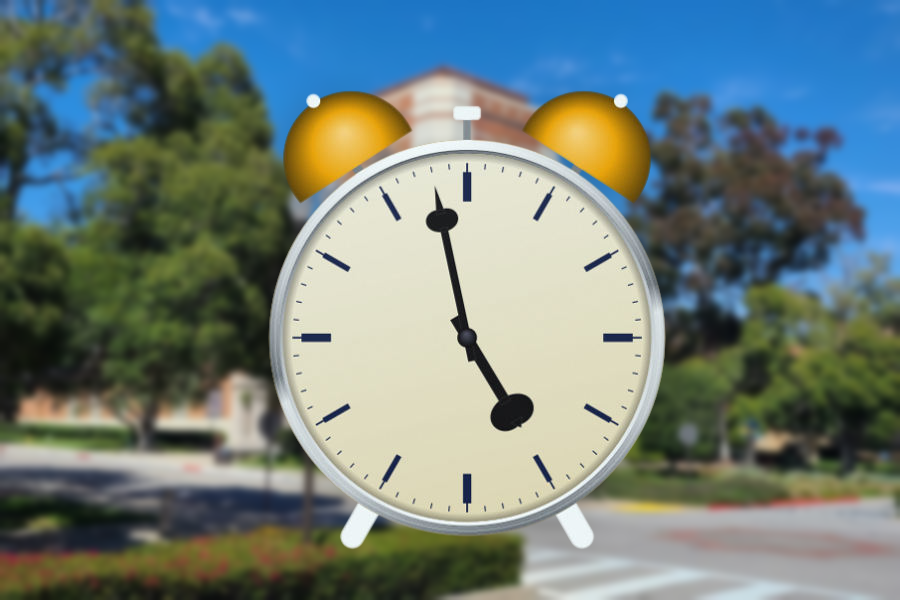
4:58
